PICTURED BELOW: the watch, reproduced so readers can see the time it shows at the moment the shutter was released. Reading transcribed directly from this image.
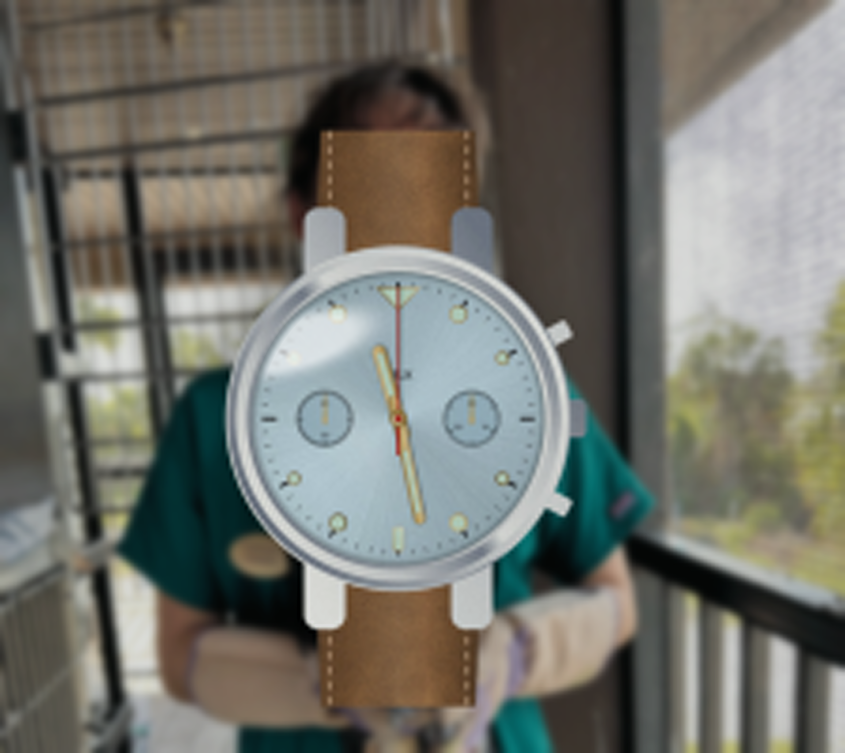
11:28
